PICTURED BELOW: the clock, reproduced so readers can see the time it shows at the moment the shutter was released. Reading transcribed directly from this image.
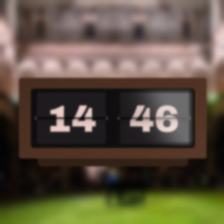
14:46
